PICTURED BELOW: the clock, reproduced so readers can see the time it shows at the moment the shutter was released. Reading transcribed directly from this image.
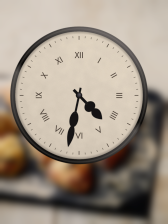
4:32
